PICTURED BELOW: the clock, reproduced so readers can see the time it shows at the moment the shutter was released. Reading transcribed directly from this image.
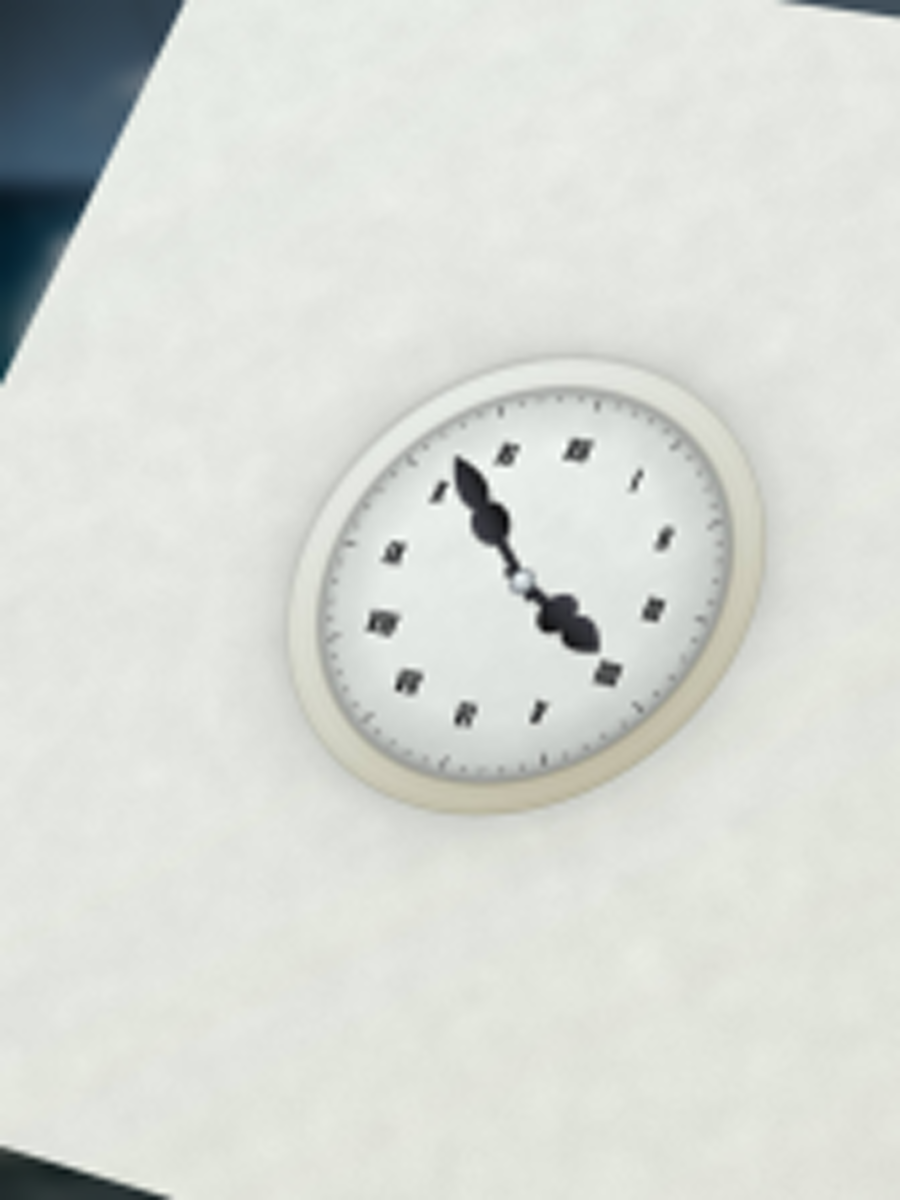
3:52
